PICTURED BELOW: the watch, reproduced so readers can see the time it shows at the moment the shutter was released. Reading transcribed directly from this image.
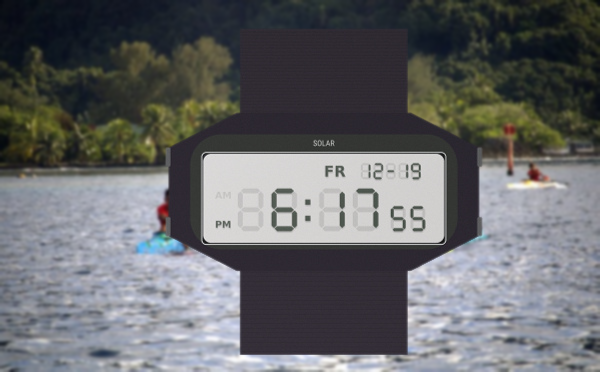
6:17:55
